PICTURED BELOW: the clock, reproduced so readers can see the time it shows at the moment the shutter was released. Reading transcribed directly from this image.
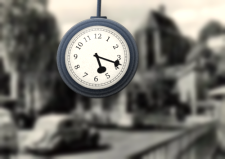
5:18
